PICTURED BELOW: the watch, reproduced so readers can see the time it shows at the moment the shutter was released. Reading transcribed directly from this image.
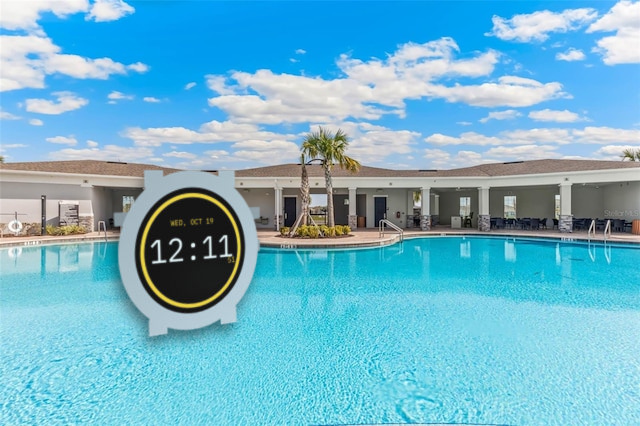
12:11
